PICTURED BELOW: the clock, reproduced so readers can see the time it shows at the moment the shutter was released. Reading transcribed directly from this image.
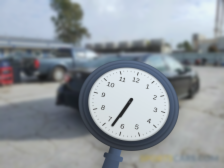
6:33
